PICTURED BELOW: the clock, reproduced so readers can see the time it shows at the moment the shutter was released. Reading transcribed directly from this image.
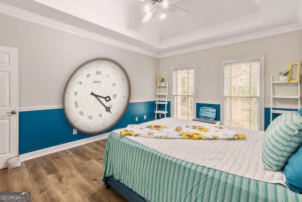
3:21
